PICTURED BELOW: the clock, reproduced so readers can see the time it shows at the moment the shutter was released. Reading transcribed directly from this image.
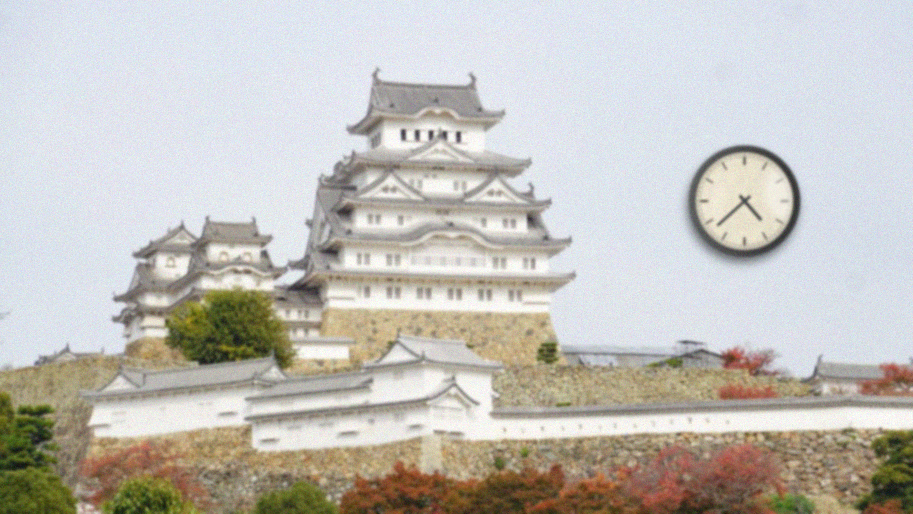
4:38
